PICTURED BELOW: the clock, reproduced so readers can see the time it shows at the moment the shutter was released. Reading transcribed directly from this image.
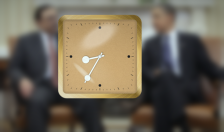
8:35
